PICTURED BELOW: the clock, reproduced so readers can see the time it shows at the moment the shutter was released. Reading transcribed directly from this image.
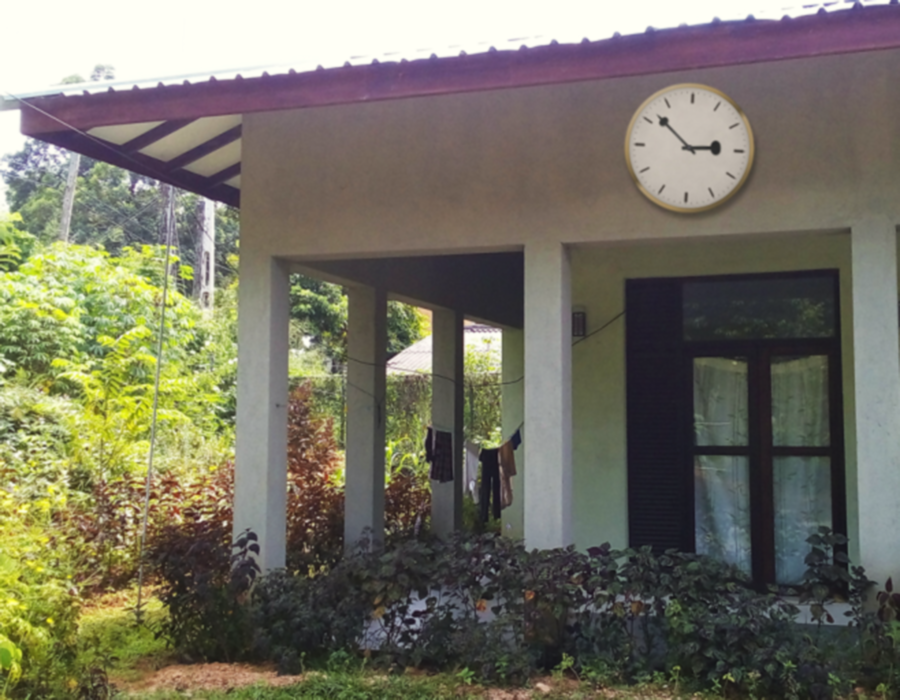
2:52
